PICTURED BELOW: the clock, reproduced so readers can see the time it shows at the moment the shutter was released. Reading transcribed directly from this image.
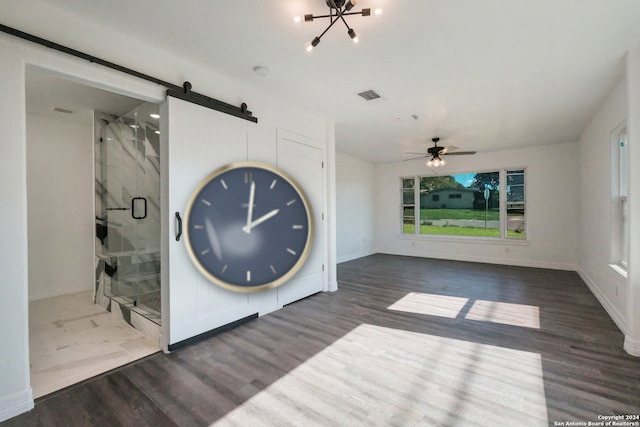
2:01
